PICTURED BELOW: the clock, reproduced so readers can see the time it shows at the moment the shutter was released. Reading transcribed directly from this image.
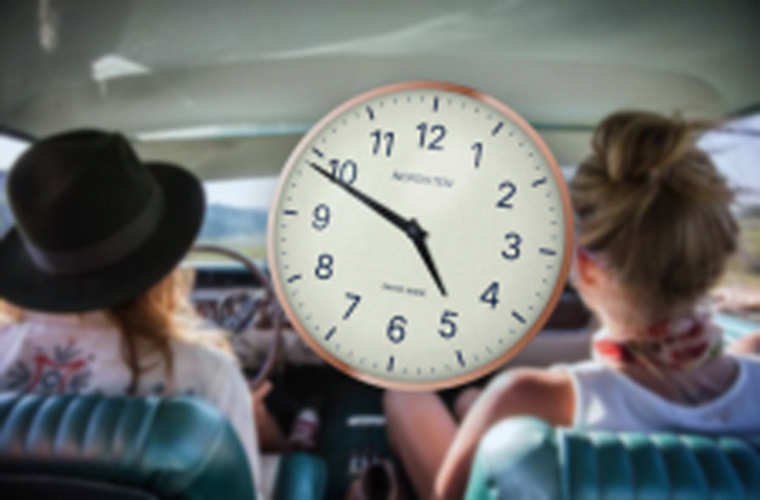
4:49
